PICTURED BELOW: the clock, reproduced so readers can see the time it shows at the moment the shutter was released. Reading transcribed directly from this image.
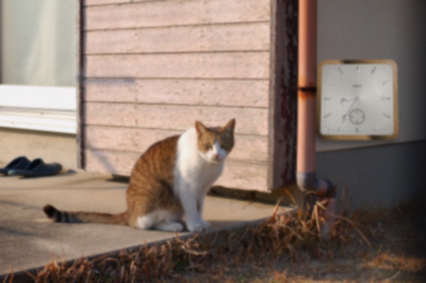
8:35
